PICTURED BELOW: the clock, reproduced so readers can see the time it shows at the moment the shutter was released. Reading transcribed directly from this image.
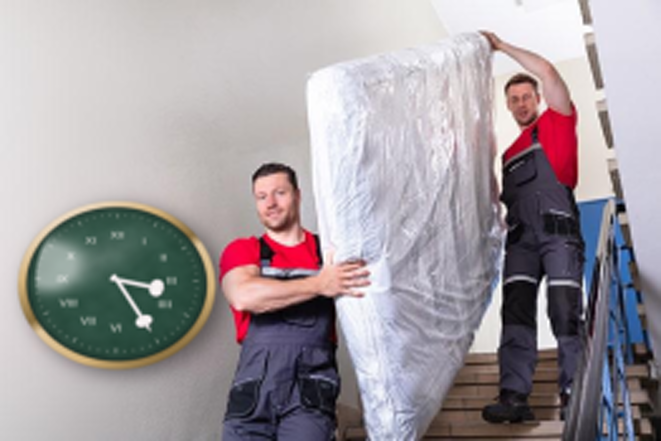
3:25
